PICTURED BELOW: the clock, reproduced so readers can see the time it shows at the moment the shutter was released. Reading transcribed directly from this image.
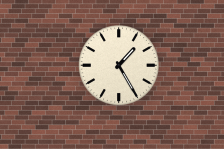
1:25
